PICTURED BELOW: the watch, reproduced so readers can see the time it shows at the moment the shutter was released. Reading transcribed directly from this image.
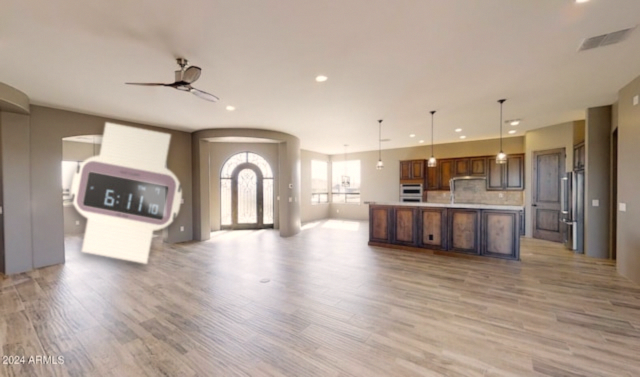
6:11
